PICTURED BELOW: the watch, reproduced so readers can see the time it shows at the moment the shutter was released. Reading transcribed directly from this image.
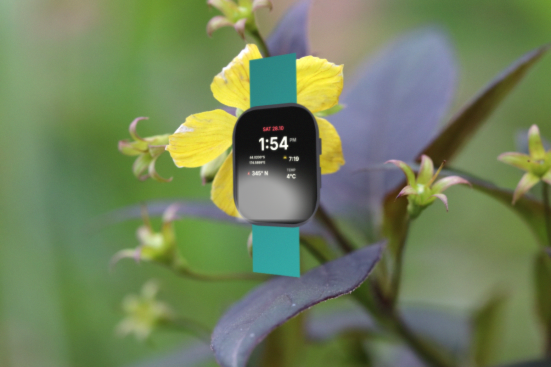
1:54
